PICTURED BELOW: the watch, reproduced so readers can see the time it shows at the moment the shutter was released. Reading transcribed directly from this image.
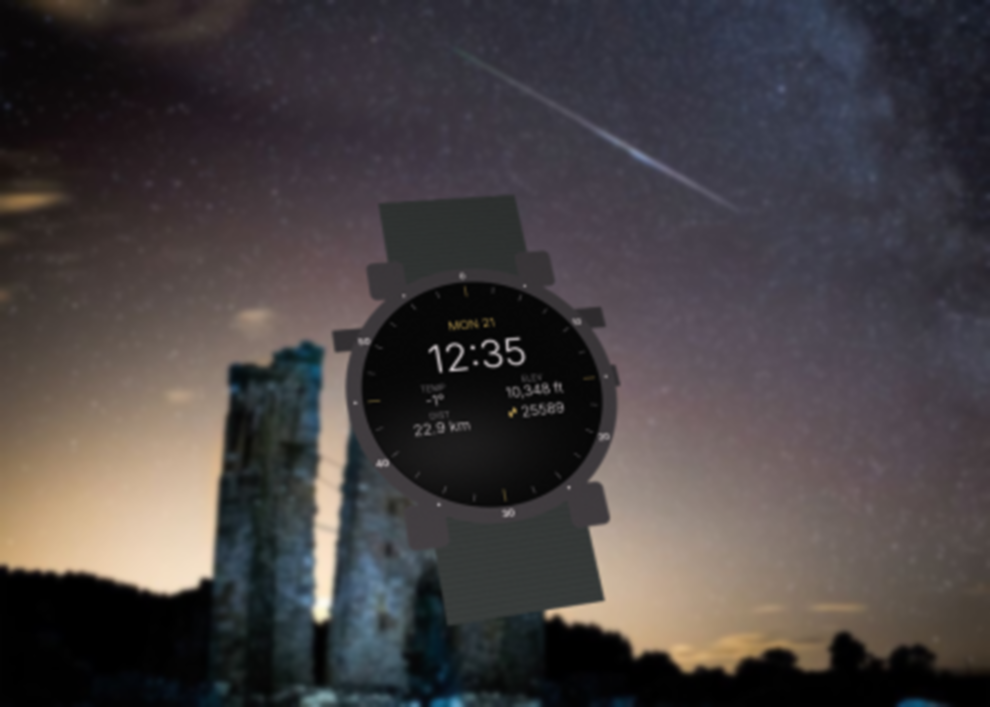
12:35
